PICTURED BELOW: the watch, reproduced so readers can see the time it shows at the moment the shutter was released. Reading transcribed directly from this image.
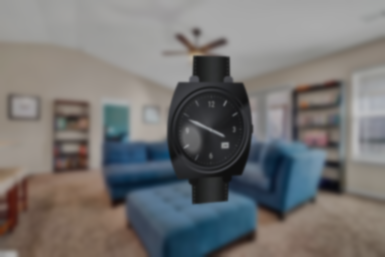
3:49
